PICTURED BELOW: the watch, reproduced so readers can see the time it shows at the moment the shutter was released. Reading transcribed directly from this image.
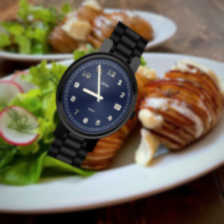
8:55
